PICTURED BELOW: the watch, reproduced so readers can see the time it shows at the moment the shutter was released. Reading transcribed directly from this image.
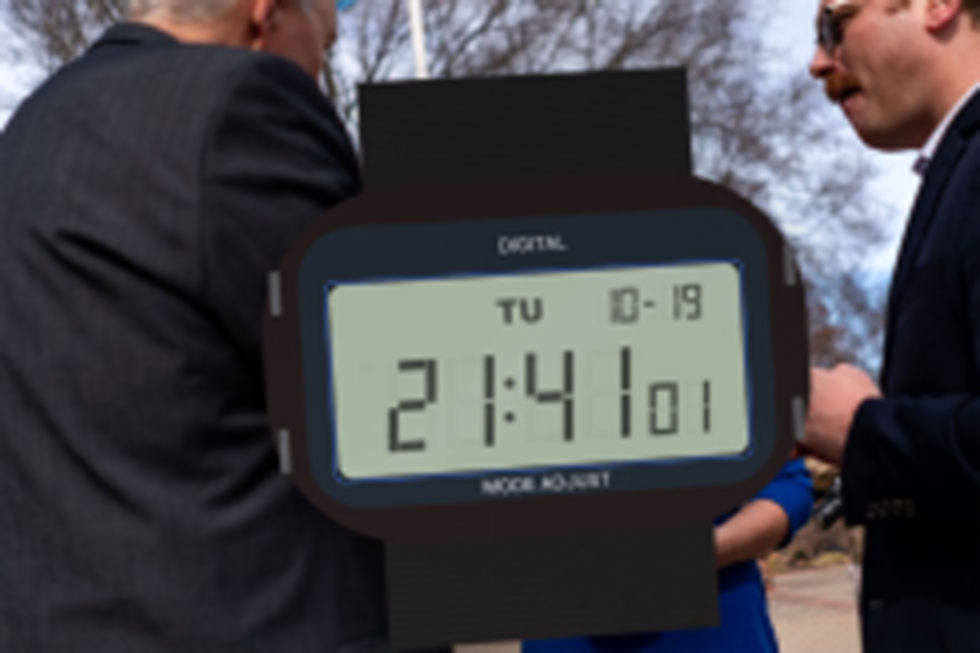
21:41:01
